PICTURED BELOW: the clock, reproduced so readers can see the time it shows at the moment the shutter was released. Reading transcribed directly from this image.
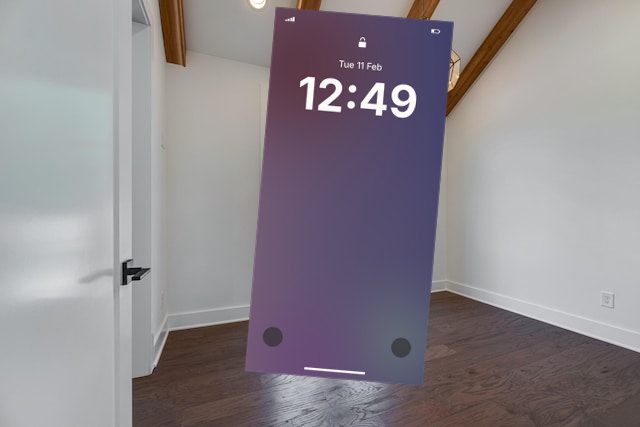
12:49
